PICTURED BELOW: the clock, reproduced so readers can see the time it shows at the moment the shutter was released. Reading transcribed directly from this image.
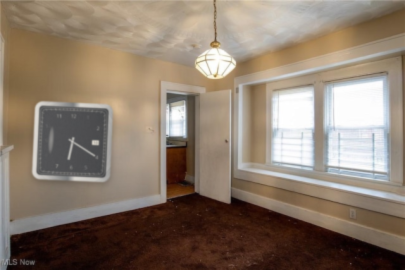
6:20
